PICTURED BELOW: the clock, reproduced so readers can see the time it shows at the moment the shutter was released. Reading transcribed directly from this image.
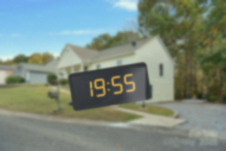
19:55
